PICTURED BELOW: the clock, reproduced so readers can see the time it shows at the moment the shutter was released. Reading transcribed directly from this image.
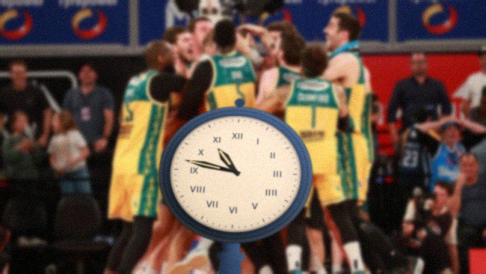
10:47
